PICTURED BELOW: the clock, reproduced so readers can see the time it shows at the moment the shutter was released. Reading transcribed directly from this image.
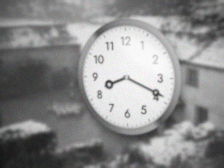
8:19
